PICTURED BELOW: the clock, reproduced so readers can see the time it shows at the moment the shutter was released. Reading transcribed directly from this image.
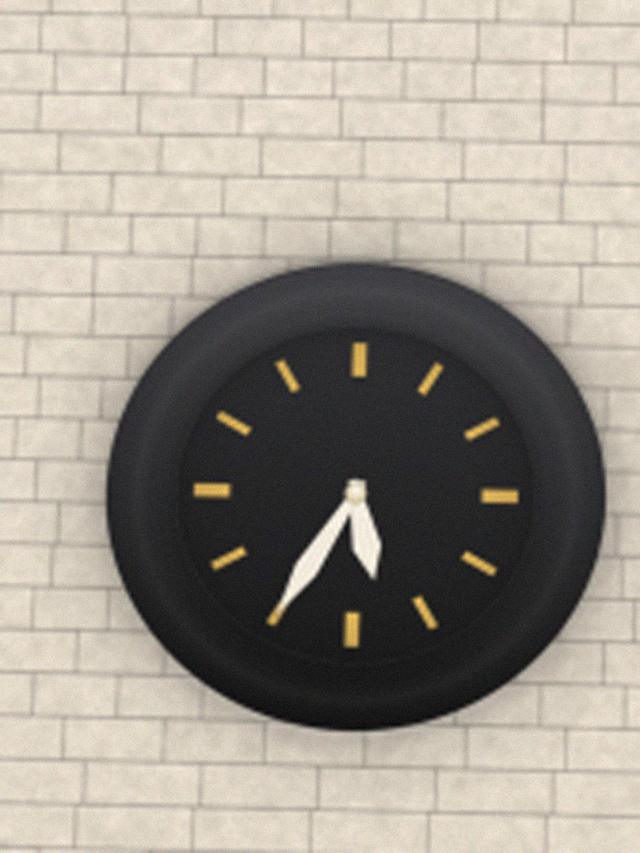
5:35
